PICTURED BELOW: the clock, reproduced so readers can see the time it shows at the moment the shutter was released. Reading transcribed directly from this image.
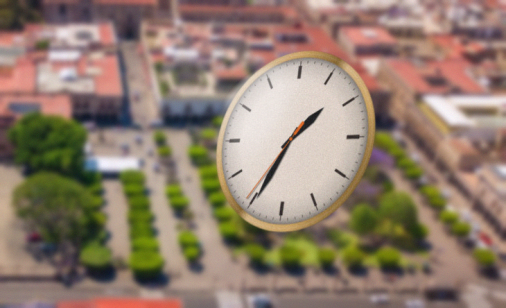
1:34:36
